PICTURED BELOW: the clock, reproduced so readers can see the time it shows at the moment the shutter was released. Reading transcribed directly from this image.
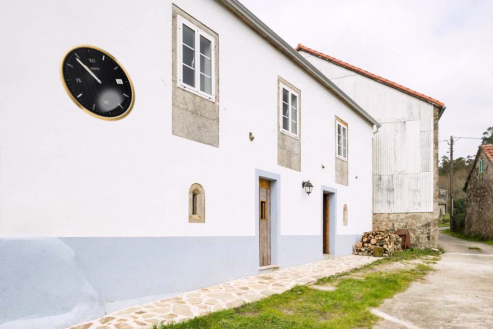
10:54
